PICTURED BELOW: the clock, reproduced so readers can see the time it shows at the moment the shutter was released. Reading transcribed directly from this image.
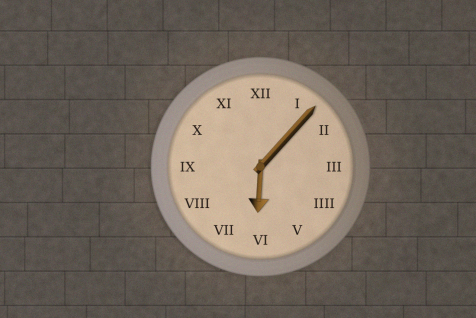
6:07
